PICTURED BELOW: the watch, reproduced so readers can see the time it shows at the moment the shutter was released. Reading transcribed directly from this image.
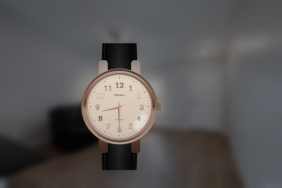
8:30
